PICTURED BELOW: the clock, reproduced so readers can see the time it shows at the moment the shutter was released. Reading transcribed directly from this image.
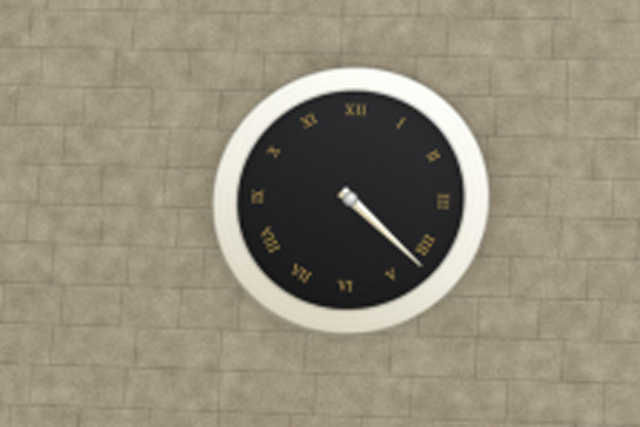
4:22
